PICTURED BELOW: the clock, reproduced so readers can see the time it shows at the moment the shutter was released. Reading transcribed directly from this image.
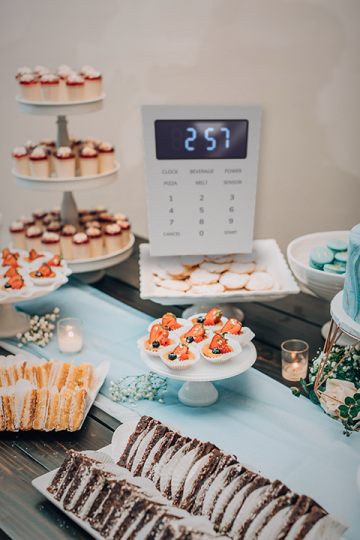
2:57
